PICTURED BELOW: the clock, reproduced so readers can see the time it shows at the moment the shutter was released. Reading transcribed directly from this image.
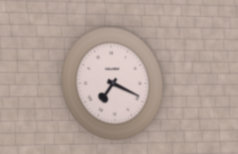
7:19
